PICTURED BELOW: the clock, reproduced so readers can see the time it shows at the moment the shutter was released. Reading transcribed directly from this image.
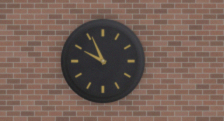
9:56
